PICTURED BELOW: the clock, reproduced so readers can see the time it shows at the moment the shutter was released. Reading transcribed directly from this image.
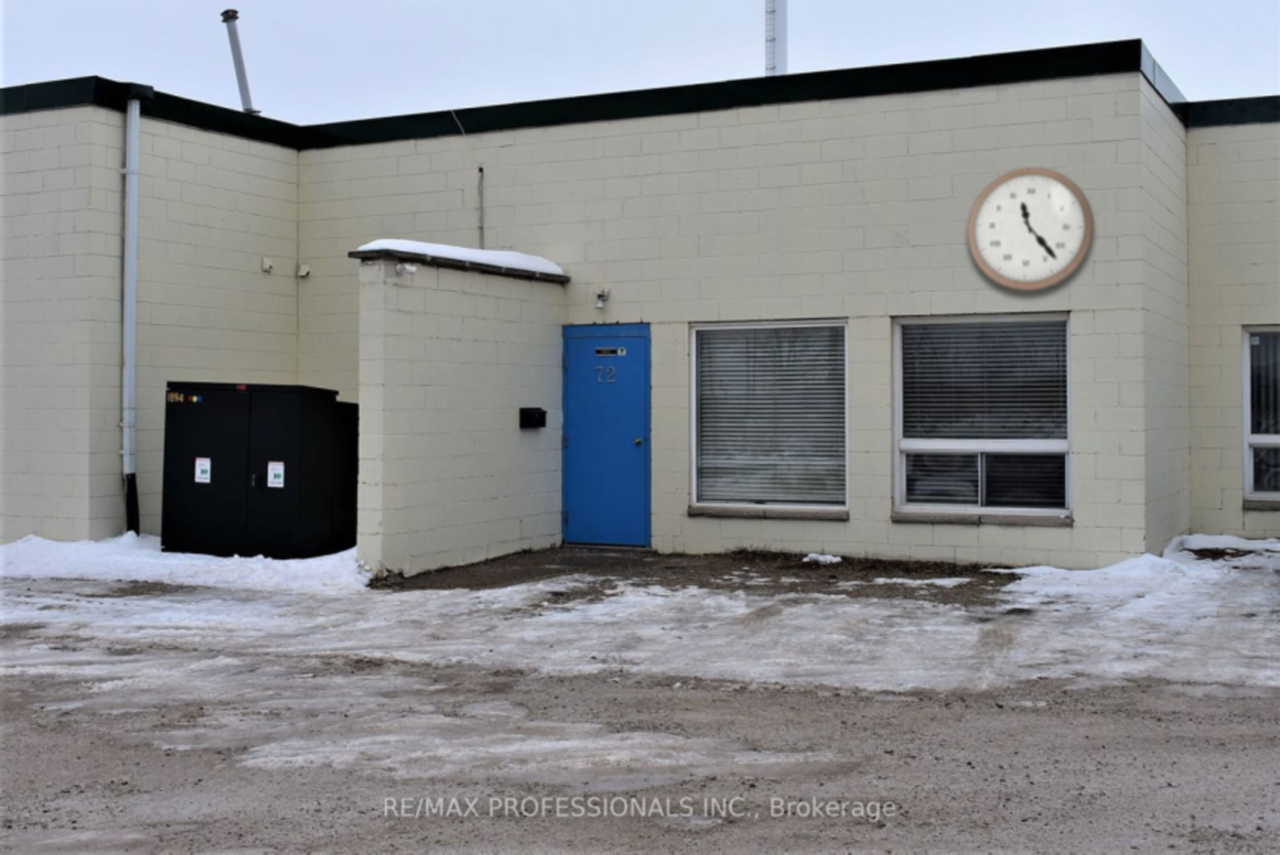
11:23
